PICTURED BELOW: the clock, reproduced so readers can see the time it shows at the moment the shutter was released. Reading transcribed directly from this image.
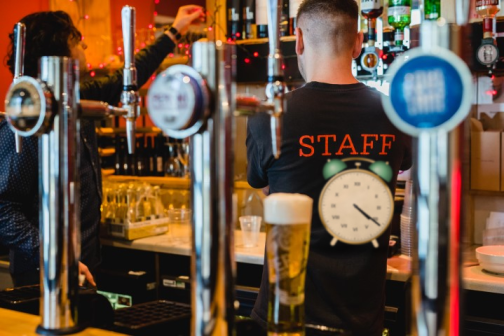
4:21
